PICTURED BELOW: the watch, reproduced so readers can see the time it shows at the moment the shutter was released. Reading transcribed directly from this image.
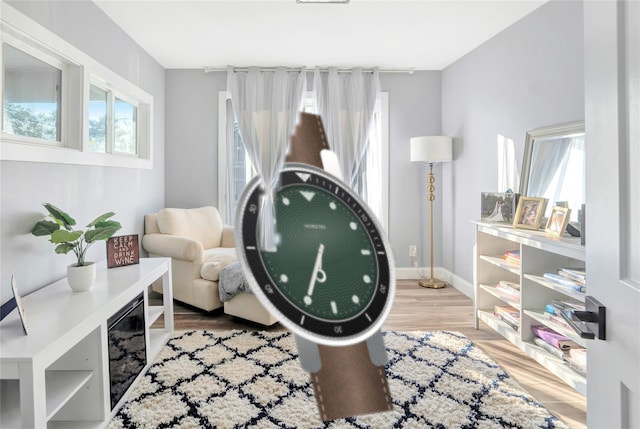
6:35
